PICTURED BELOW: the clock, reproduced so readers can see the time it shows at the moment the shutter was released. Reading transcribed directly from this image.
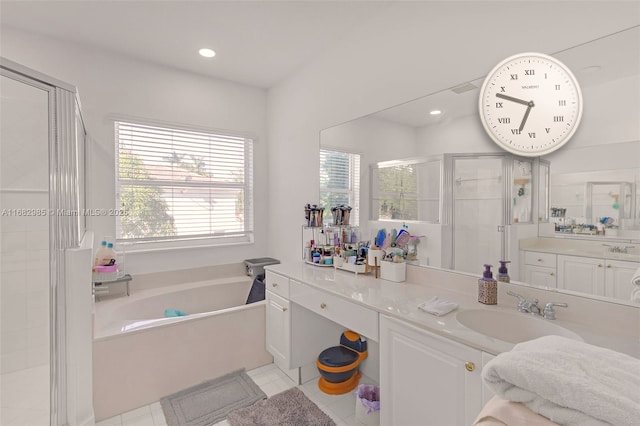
6:48
